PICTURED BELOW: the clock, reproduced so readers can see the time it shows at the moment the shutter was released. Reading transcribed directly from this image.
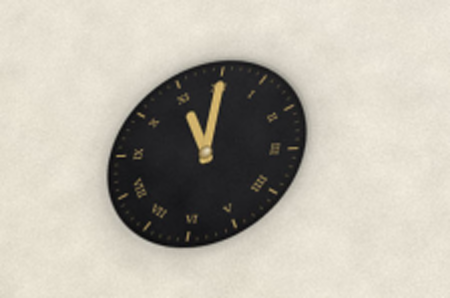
11:00
